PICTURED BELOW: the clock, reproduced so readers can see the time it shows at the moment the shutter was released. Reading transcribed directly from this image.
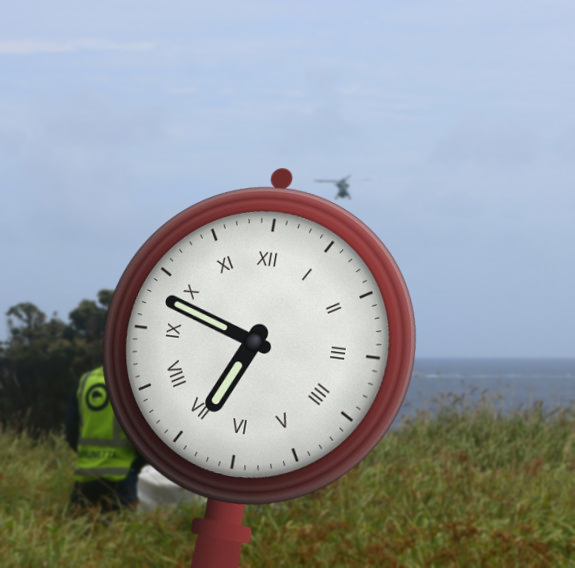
6:48
